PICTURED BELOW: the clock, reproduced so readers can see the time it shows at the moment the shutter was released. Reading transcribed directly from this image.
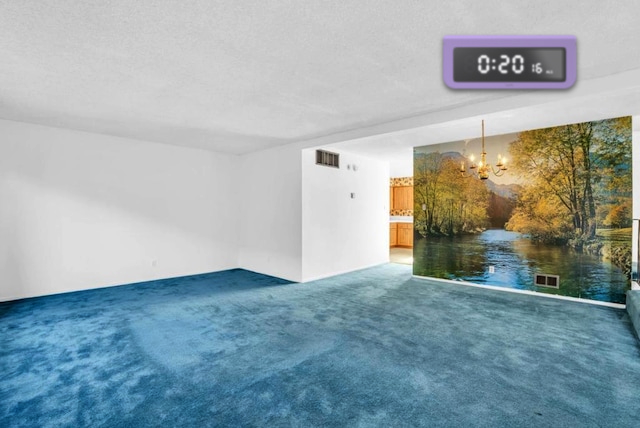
0:20:16
